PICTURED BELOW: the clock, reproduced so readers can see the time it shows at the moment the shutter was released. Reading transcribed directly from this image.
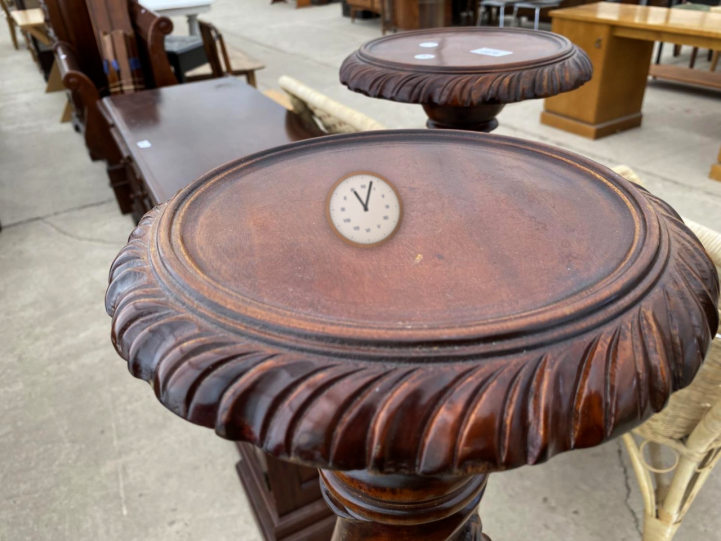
11:03
